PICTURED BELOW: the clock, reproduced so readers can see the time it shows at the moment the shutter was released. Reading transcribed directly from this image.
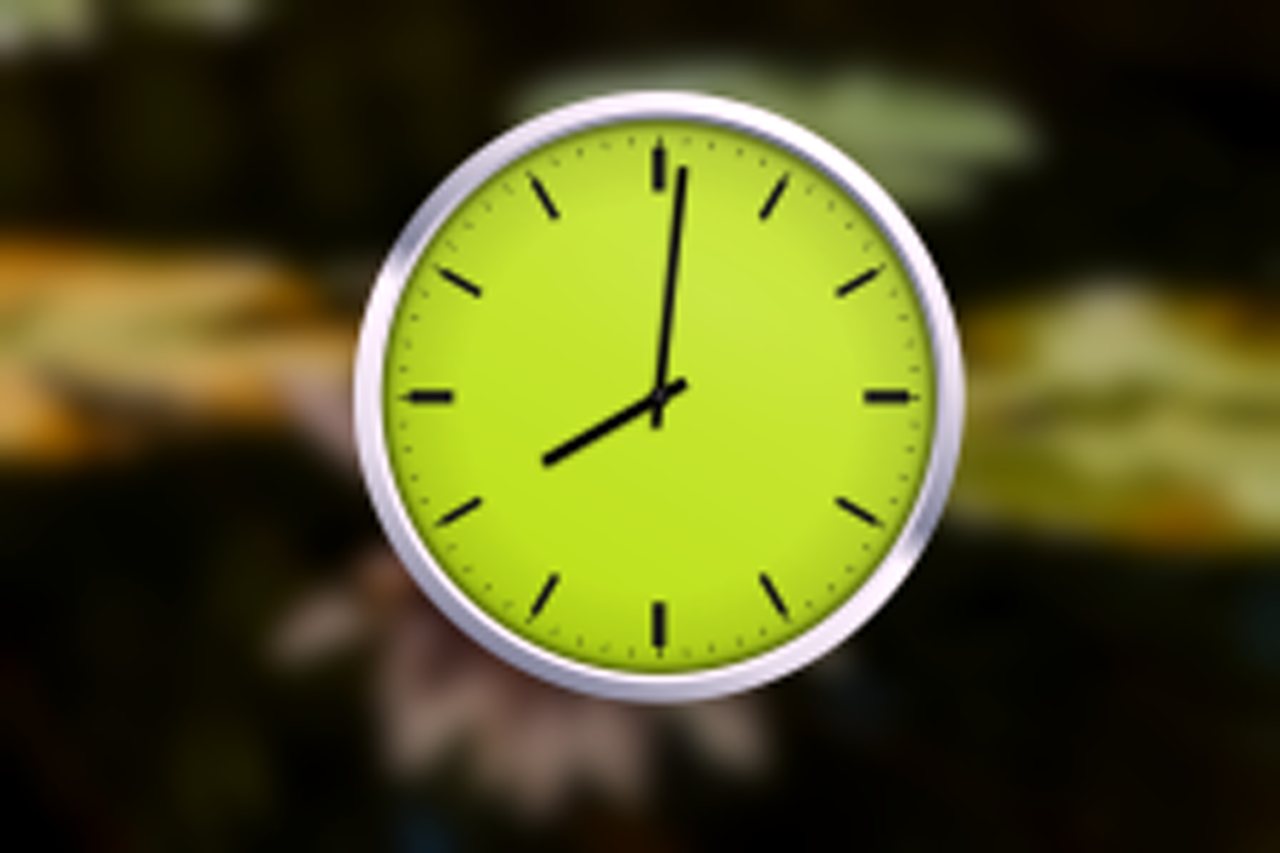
8:01
